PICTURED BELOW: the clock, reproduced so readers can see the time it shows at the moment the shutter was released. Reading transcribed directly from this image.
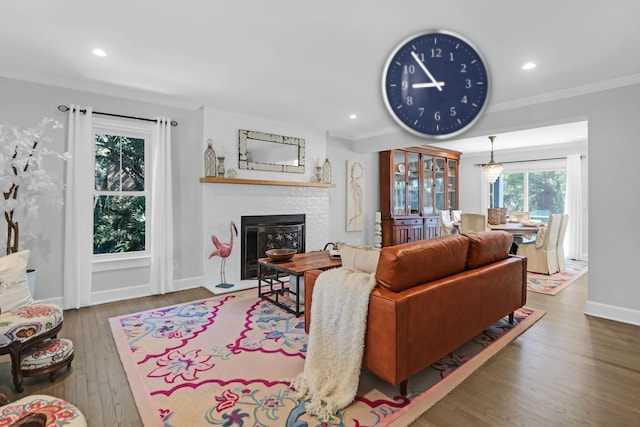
8:54
